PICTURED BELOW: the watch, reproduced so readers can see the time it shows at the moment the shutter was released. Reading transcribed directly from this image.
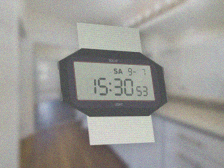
15:30:53
